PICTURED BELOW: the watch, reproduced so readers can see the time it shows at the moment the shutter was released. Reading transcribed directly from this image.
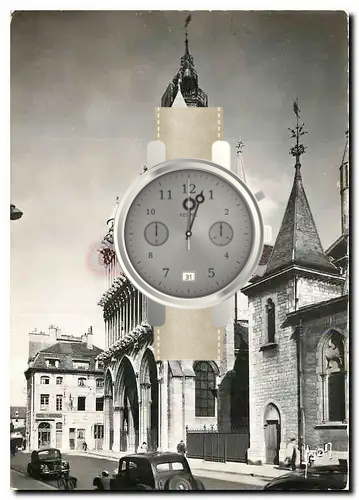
12:03
